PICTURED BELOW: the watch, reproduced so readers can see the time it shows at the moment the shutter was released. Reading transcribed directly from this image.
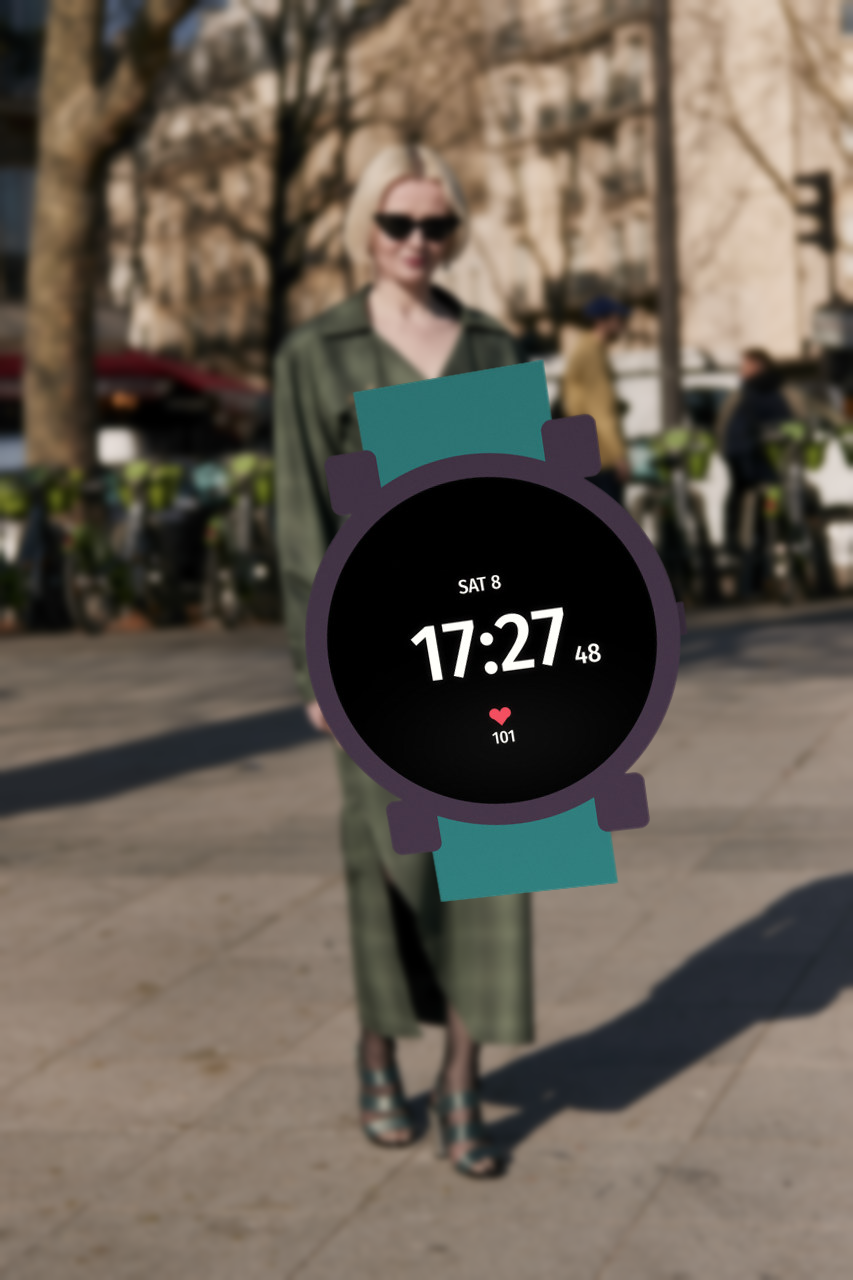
17:27:48
